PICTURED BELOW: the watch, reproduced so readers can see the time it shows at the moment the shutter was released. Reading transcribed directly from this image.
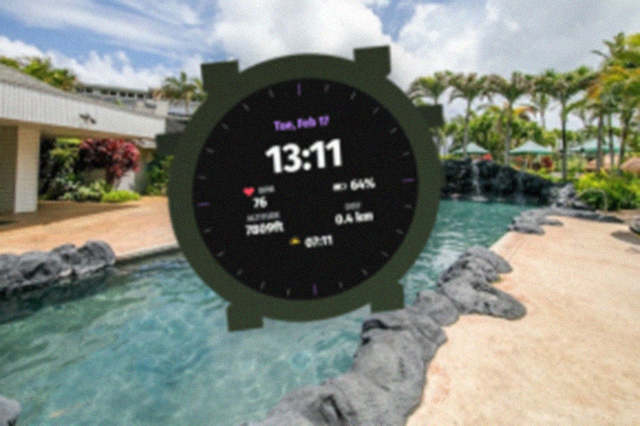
13:11
